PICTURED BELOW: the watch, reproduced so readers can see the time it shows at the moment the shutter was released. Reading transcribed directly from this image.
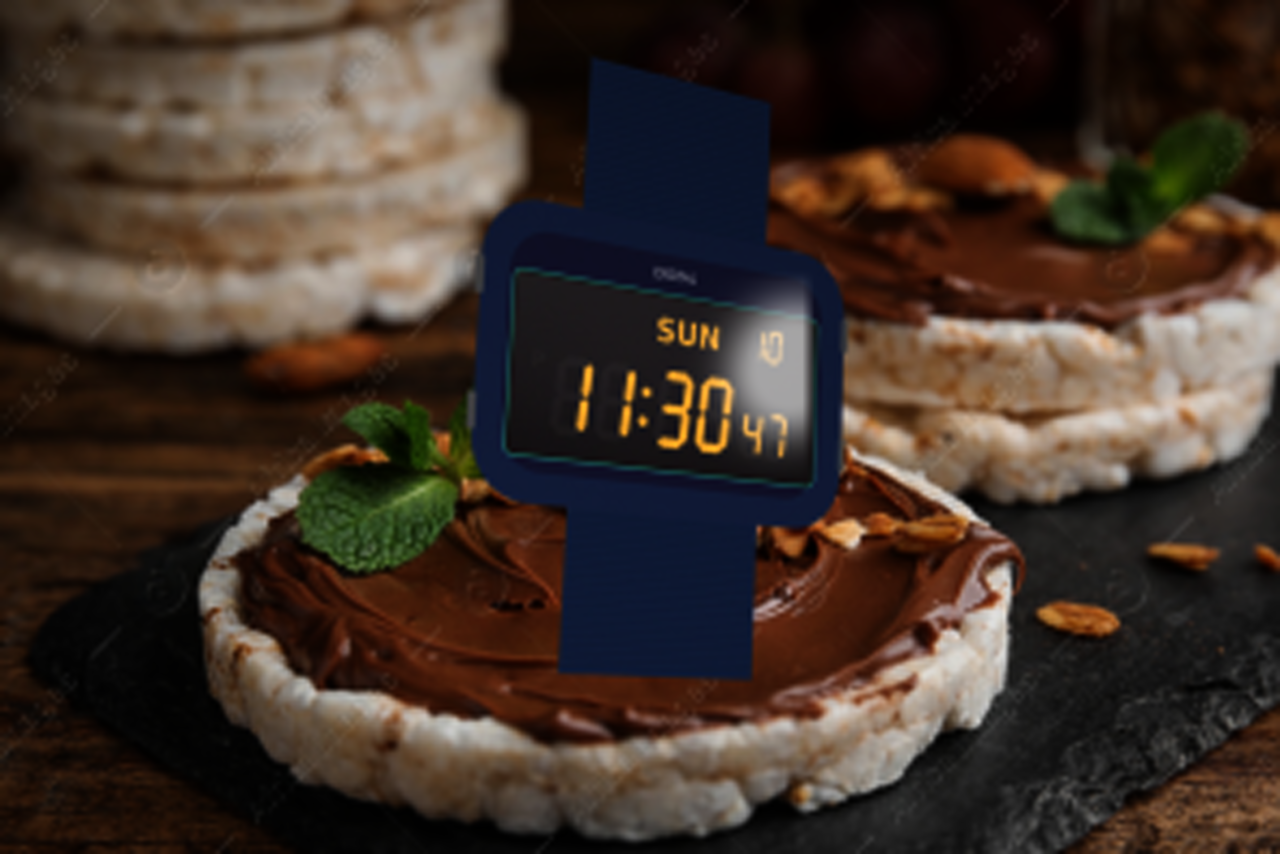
11:30:47
